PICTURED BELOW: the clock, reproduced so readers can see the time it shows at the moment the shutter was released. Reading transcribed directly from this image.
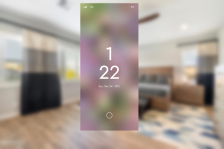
1:22
